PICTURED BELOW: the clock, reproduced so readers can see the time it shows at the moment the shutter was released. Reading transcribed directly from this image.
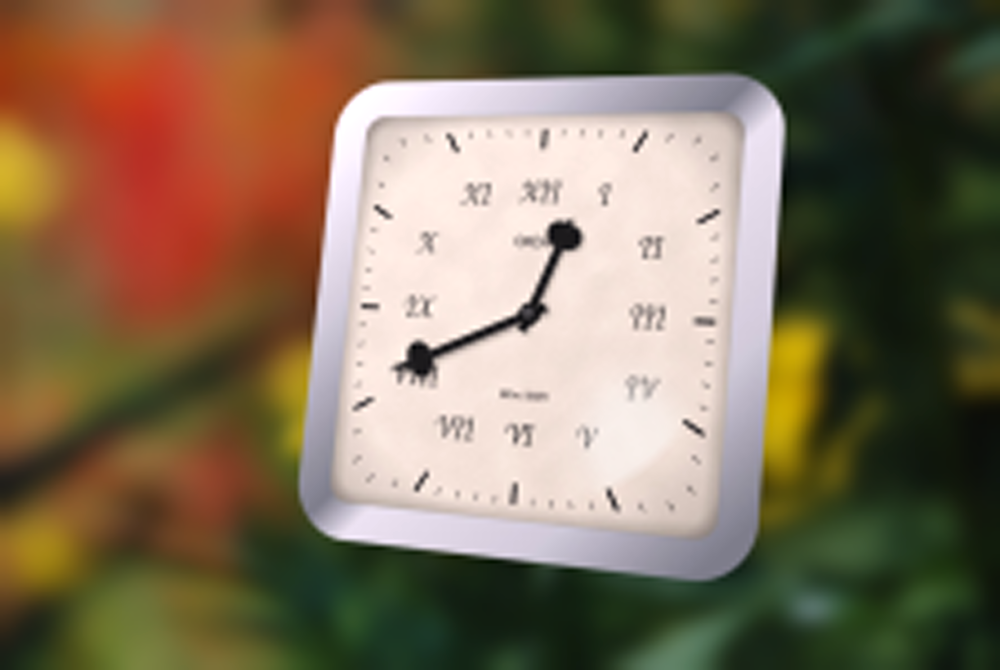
12:41
